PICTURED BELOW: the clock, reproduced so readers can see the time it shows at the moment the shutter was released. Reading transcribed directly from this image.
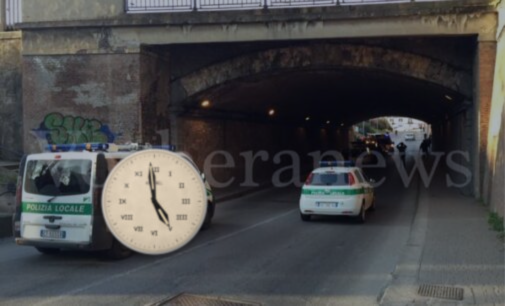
4:59
